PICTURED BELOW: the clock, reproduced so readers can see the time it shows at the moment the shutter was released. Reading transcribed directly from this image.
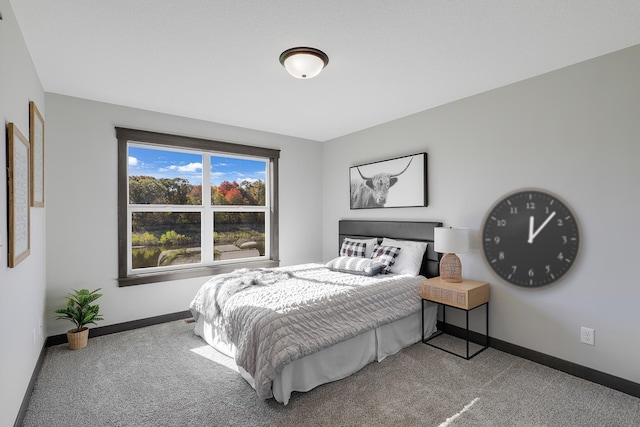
12:07
